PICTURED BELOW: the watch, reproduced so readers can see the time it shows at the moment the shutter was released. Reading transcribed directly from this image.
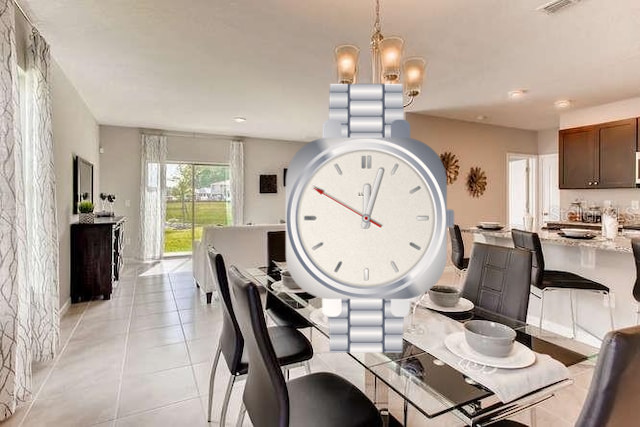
12:02:50
